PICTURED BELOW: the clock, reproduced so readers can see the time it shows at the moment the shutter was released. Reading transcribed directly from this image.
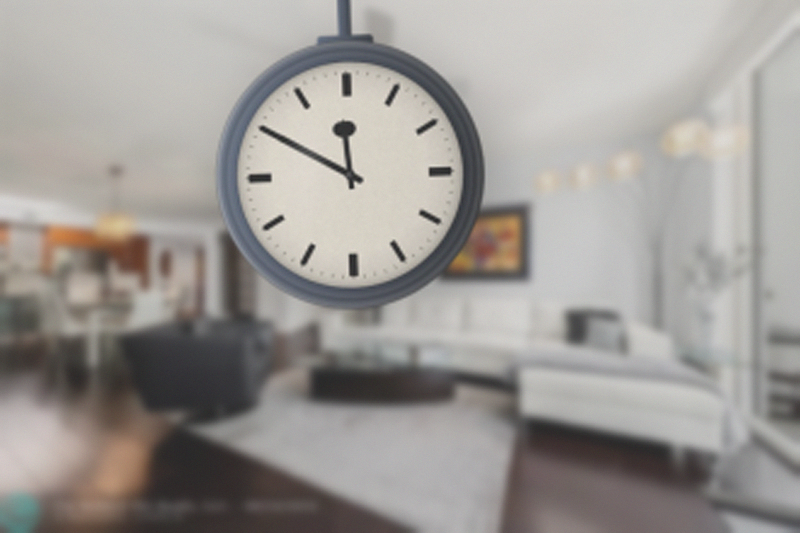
11:50
